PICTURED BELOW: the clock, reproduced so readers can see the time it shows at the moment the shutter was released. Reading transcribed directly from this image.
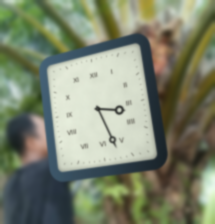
3:27
